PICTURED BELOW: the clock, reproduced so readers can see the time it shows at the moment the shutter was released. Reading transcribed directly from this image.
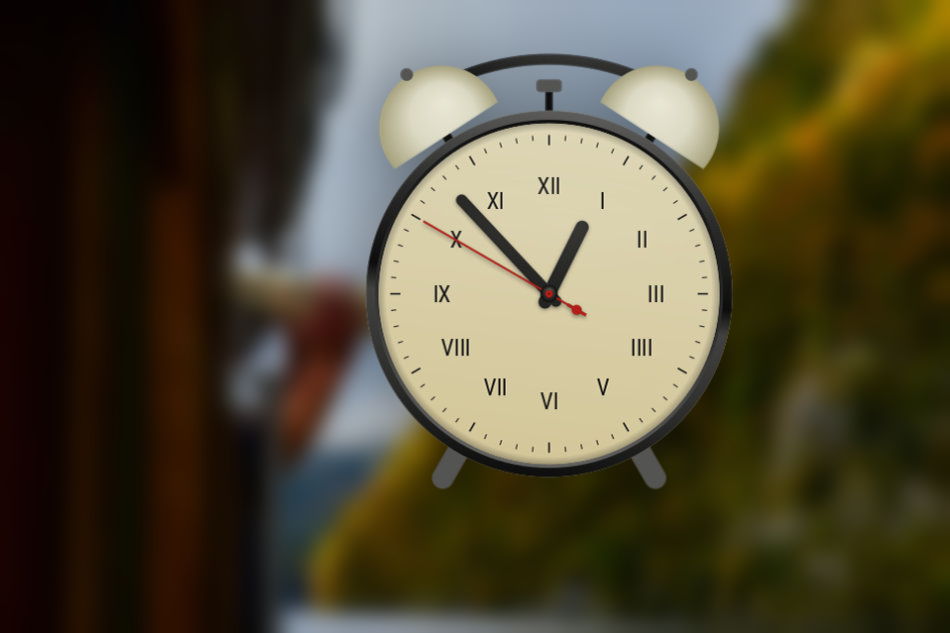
12:52:50
